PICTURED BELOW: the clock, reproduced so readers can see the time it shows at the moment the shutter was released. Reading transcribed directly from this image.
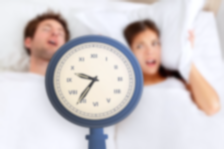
9:36
